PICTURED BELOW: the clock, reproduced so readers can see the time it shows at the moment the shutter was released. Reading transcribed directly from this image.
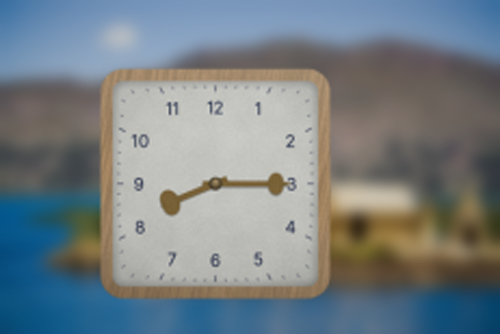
8:15
